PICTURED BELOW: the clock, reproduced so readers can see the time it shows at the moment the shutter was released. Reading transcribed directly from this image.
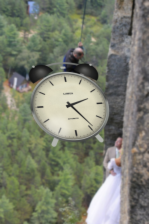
2:24
